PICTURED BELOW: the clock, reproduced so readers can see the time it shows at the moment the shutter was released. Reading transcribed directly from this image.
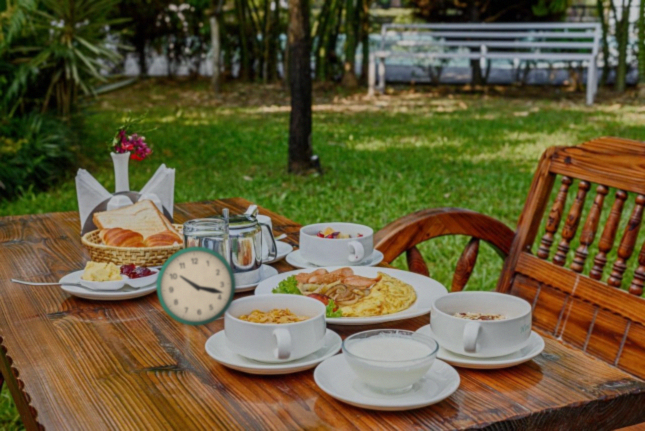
10:18
